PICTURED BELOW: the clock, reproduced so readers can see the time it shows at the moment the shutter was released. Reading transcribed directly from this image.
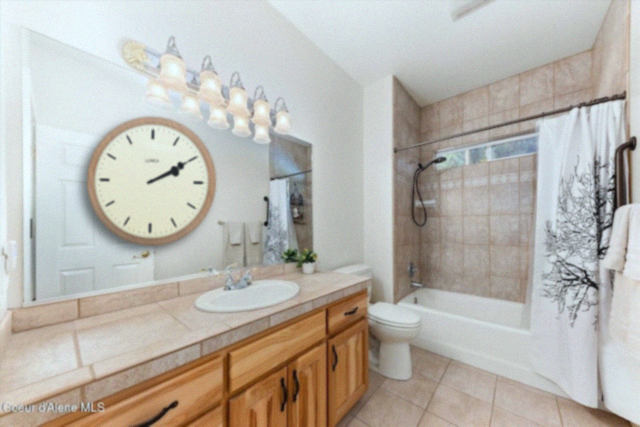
2:10
